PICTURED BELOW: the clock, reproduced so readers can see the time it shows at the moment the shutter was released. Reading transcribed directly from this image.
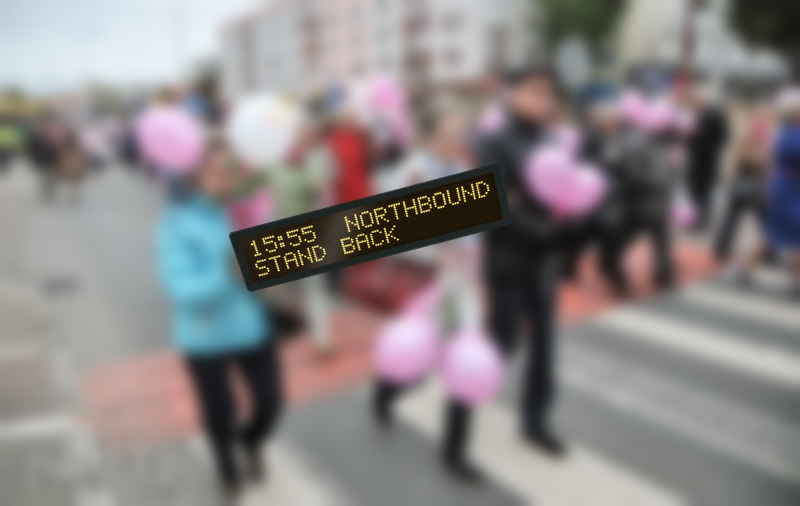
15:55
